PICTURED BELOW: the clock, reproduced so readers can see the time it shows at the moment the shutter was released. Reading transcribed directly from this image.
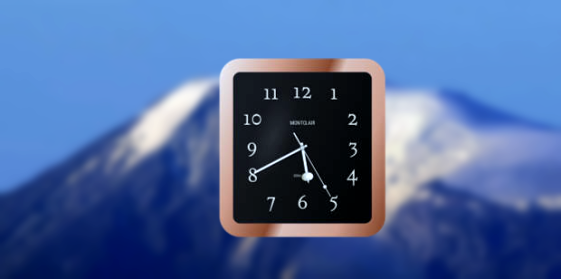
5:40:25
